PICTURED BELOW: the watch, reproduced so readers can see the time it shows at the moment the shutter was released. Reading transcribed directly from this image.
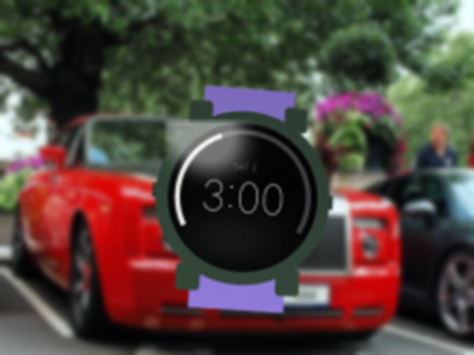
3:00
